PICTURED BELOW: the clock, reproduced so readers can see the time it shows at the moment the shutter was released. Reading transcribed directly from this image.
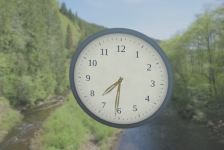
7:31
